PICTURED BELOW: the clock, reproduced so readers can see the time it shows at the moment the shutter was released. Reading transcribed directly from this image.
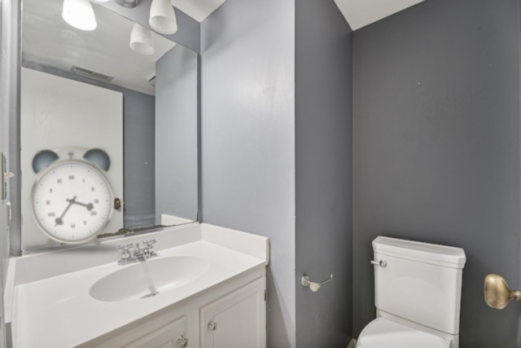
3:36
